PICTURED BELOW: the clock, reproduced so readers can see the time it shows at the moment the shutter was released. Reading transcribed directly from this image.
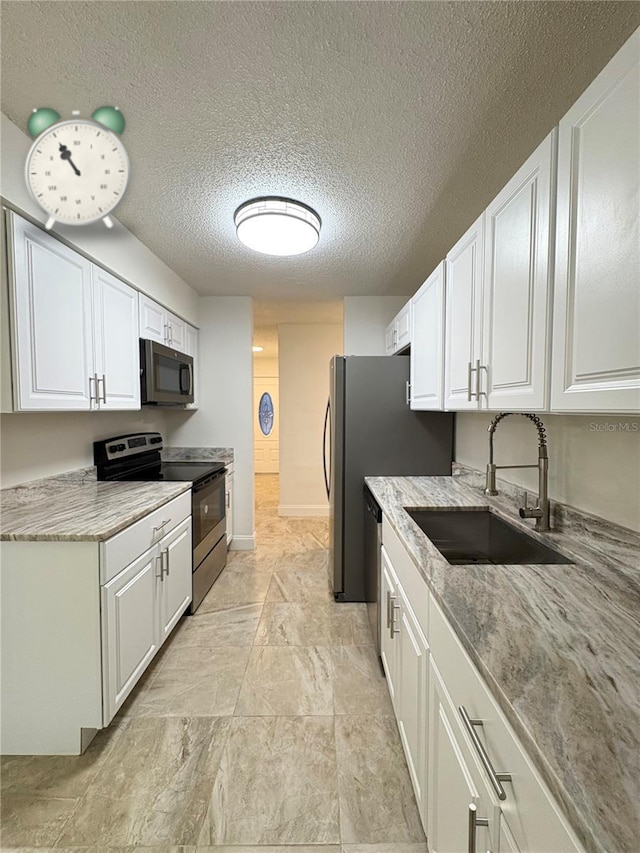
10:55
